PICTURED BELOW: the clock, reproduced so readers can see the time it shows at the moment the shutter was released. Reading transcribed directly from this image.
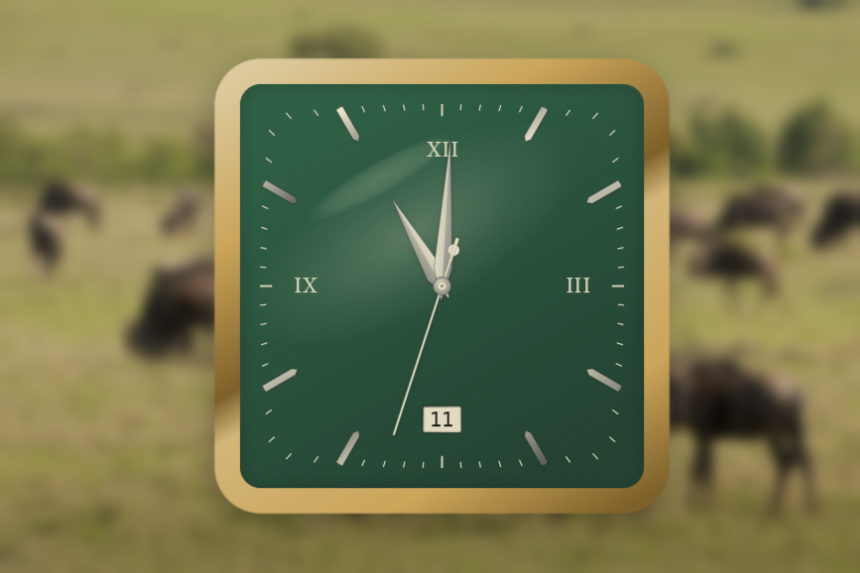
11:00:33
